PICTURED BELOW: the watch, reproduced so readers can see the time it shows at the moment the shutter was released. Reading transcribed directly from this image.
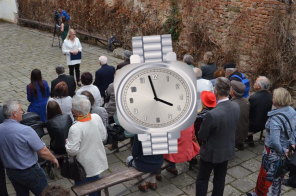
3:58
